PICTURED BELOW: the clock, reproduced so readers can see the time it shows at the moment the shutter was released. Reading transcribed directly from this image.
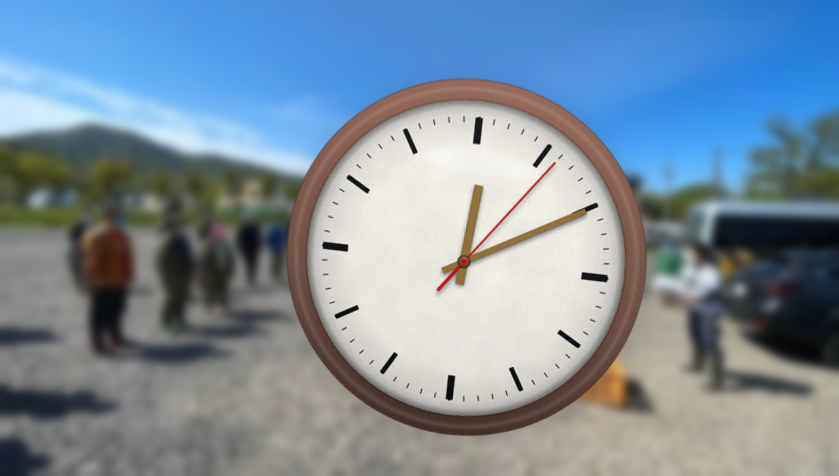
12:10:06
